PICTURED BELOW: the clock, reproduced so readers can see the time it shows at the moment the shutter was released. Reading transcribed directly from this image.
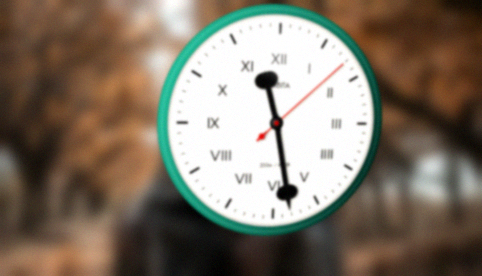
11:28:08
